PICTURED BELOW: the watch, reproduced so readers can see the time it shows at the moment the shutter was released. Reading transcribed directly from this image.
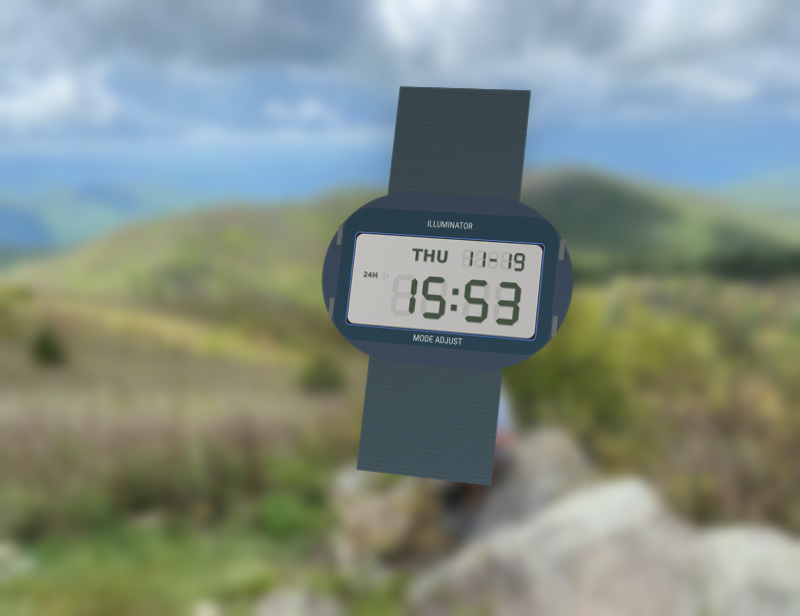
15:53
